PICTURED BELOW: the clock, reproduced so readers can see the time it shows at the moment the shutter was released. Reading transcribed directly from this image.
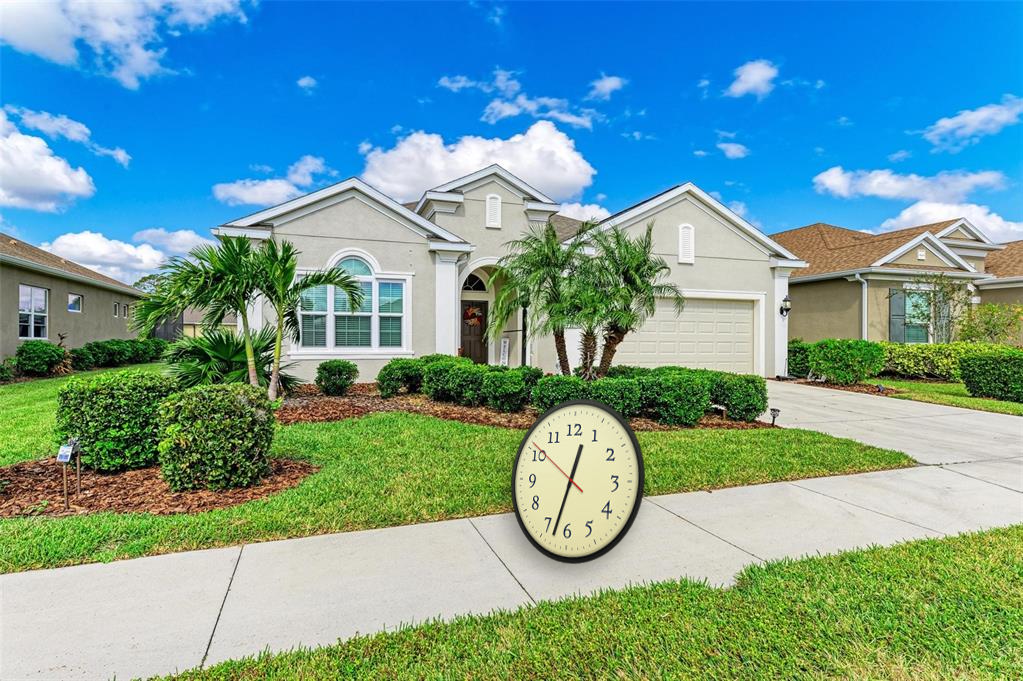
12:32:51
